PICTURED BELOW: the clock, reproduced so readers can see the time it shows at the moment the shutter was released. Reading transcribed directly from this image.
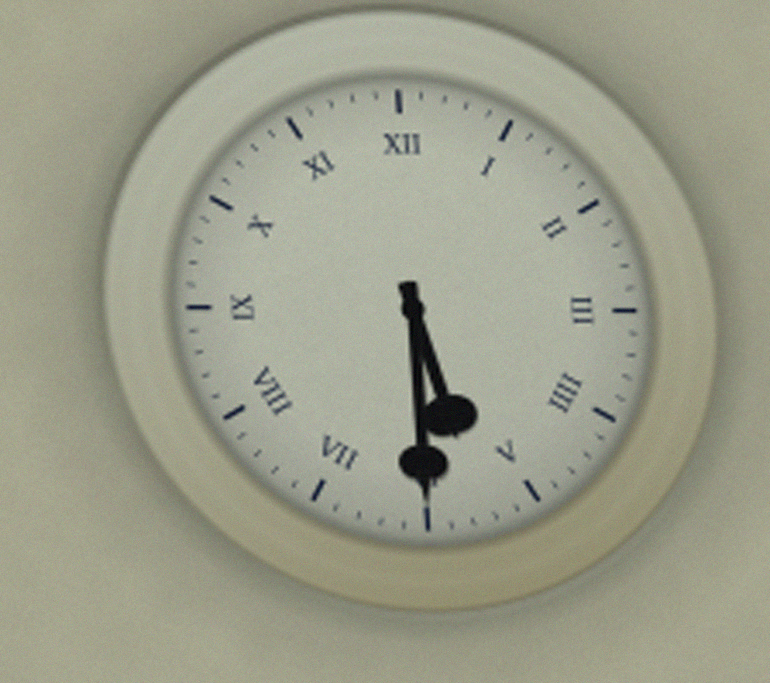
5:30
